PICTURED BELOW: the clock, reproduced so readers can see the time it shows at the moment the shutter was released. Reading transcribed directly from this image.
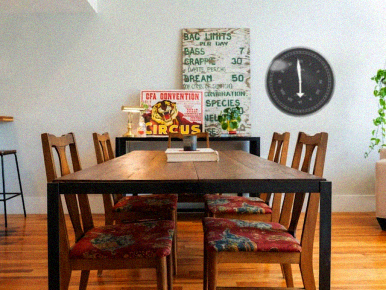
5:59
